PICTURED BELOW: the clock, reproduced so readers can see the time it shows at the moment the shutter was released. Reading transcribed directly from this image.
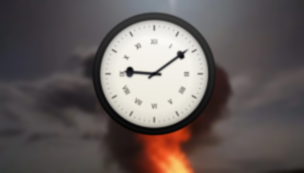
9:09
